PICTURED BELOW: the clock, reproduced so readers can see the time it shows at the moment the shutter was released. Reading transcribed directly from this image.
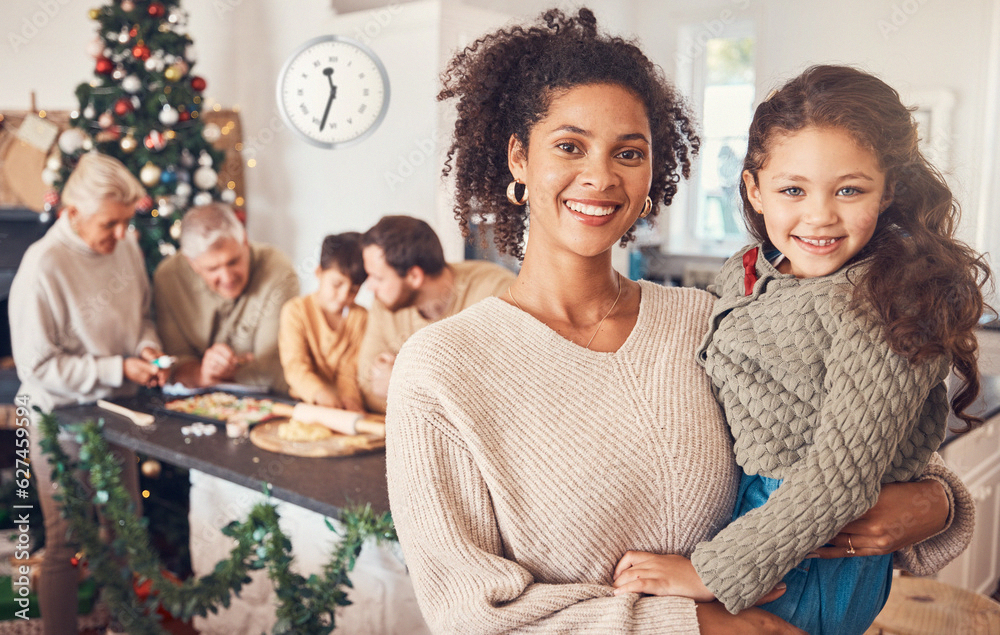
11:33
